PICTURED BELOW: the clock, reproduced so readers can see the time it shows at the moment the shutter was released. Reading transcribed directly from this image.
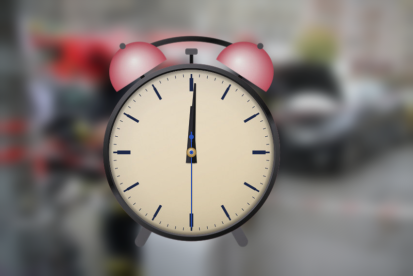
12:00:30
